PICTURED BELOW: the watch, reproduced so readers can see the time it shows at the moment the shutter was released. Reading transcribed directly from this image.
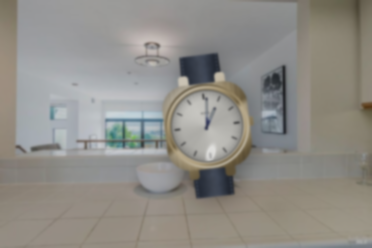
1:01
